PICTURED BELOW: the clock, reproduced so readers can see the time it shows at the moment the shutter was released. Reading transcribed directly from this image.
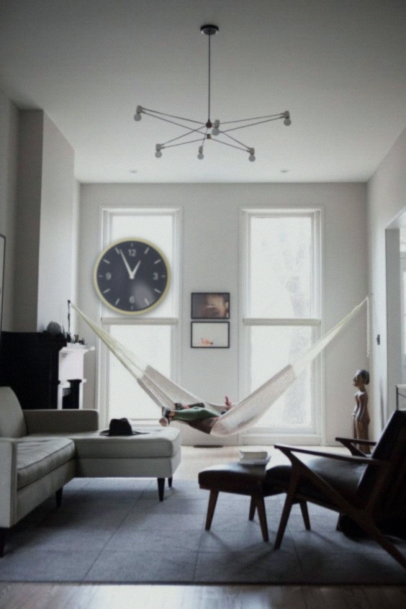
12:56
